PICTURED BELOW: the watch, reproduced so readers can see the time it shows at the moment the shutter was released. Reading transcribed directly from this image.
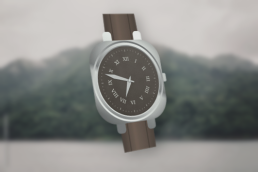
6:48
